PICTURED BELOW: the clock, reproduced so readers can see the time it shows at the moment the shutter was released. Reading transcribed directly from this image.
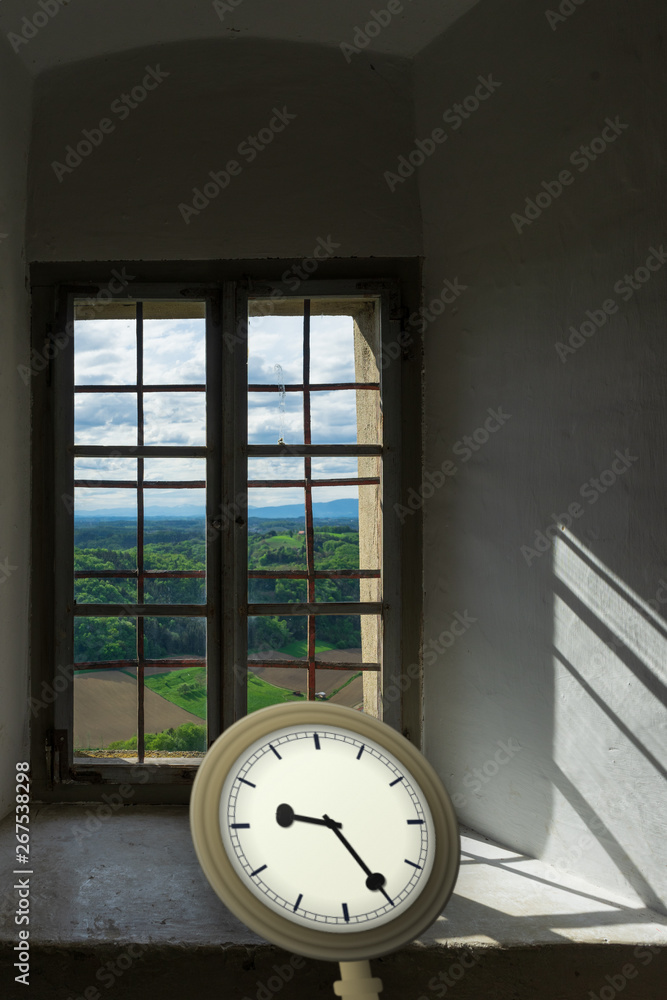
9:25
